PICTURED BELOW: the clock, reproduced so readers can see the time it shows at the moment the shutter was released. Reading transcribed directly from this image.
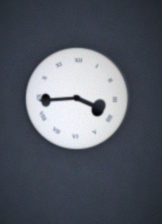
3:44
